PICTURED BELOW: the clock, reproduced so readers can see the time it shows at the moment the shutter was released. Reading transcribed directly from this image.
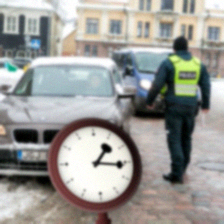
1:16
